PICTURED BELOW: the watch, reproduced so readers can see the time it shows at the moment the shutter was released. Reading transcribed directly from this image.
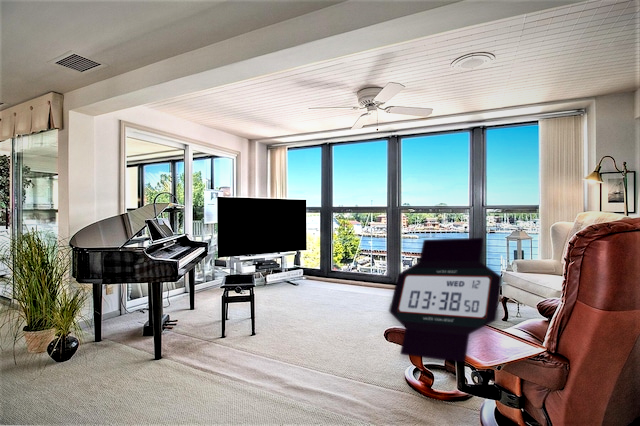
3:38:50
